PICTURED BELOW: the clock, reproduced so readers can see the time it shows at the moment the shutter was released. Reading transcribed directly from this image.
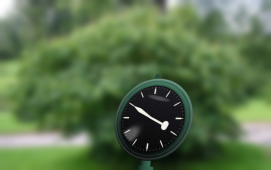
3:50
